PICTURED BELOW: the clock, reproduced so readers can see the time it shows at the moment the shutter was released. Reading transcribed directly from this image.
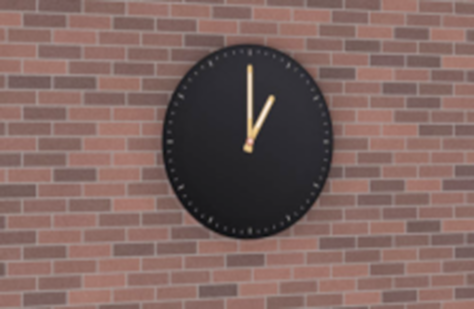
1:00
